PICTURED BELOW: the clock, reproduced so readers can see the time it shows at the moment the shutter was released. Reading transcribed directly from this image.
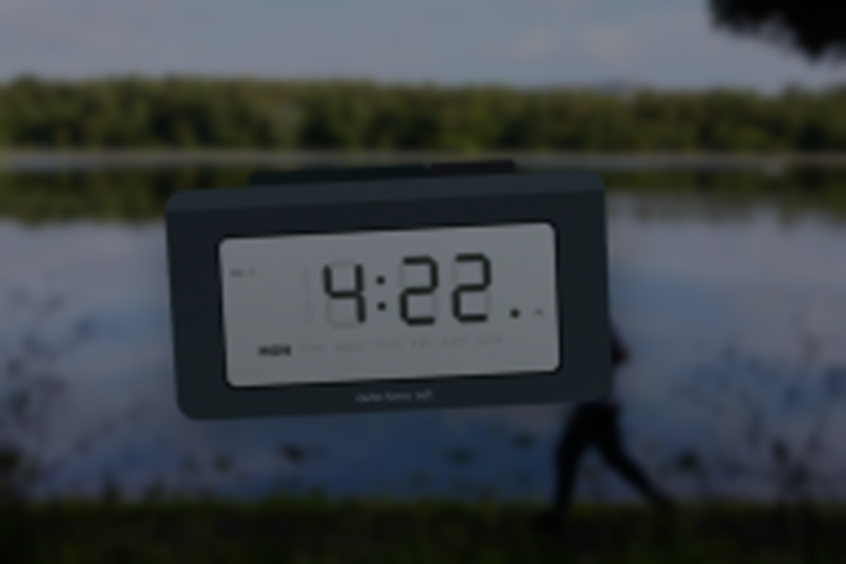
4:22
